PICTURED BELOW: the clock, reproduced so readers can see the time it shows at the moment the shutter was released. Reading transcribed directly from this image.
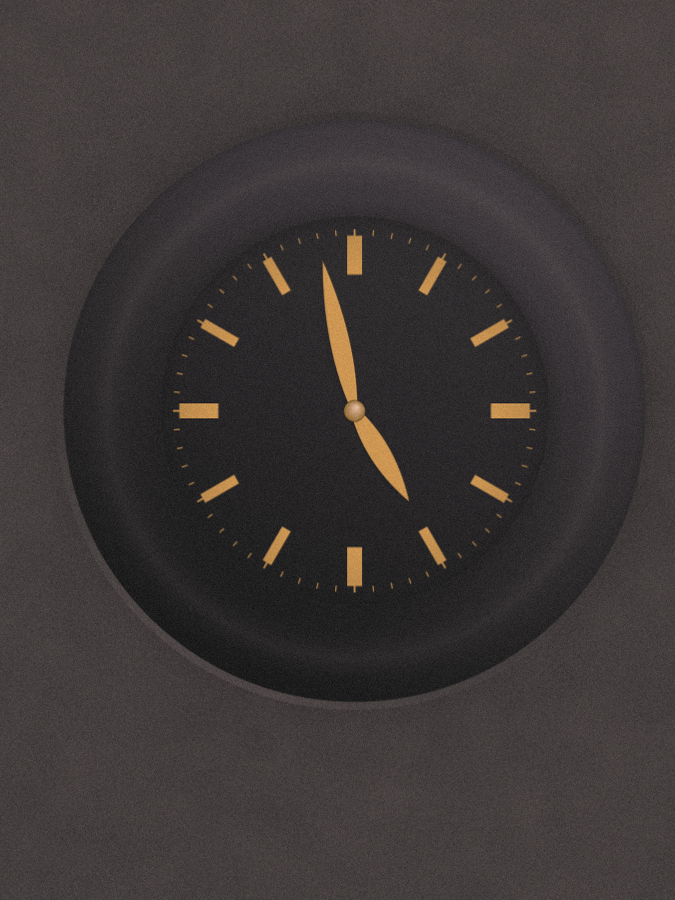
4:58
